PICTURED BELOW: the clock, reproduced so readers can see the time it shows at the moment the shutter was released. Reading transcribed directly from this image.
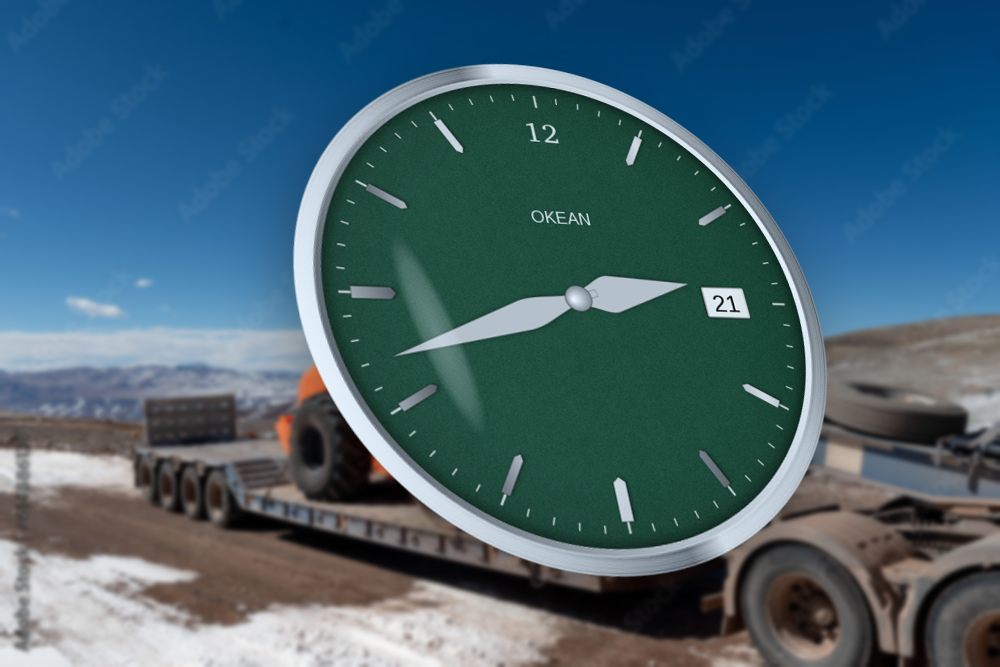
2:42
